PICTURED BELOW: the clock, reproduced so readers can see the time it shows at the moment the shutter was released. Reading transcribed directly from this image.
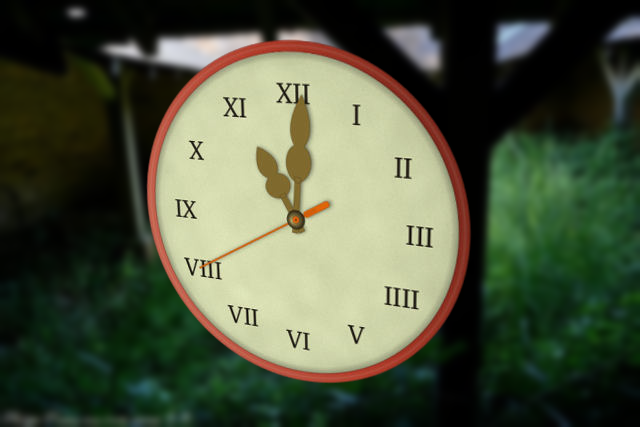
11:00:40
